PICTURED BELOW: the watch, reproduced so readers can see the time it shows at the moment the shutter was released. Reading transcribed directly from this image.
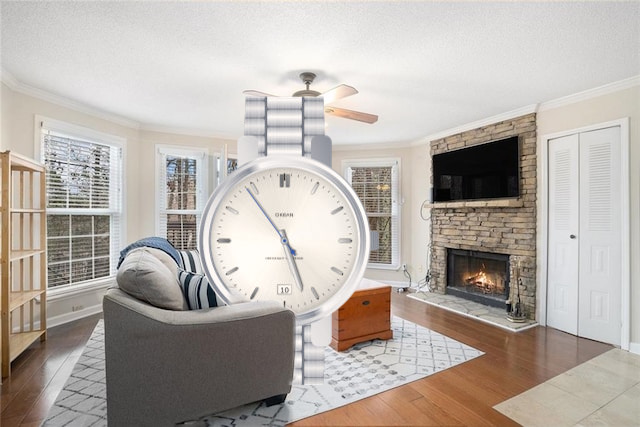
5:26:54
